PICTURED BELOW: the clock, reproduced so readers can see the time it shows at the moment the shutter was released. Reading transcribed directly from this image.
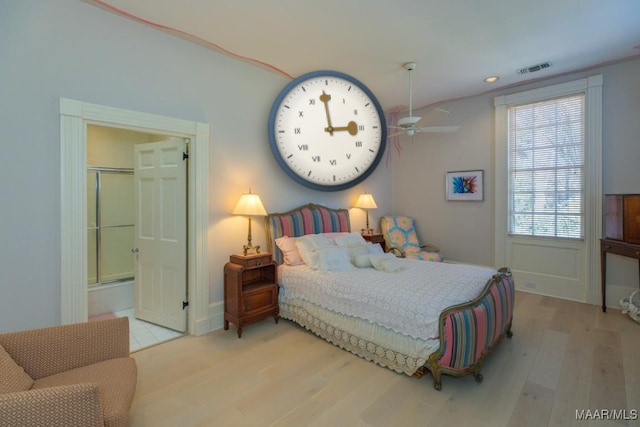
2:59
